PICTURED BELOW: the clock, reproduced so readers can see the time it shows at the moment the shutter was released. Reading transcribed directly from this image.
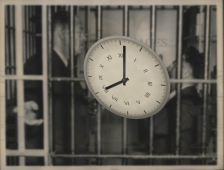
8:01
